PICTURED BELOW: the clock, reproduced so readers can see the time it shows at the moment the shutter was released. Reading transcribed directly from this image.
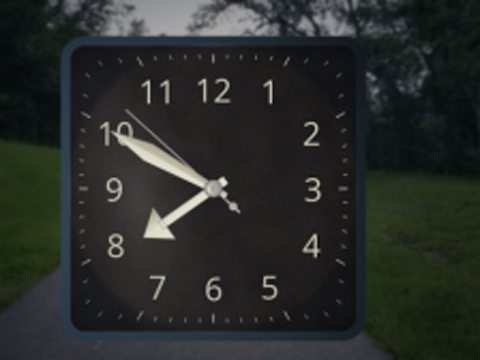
7:49:52
